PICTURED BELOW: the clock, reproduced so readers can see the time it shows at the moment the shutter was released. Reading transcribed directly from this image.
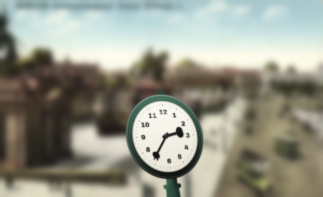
2:36
